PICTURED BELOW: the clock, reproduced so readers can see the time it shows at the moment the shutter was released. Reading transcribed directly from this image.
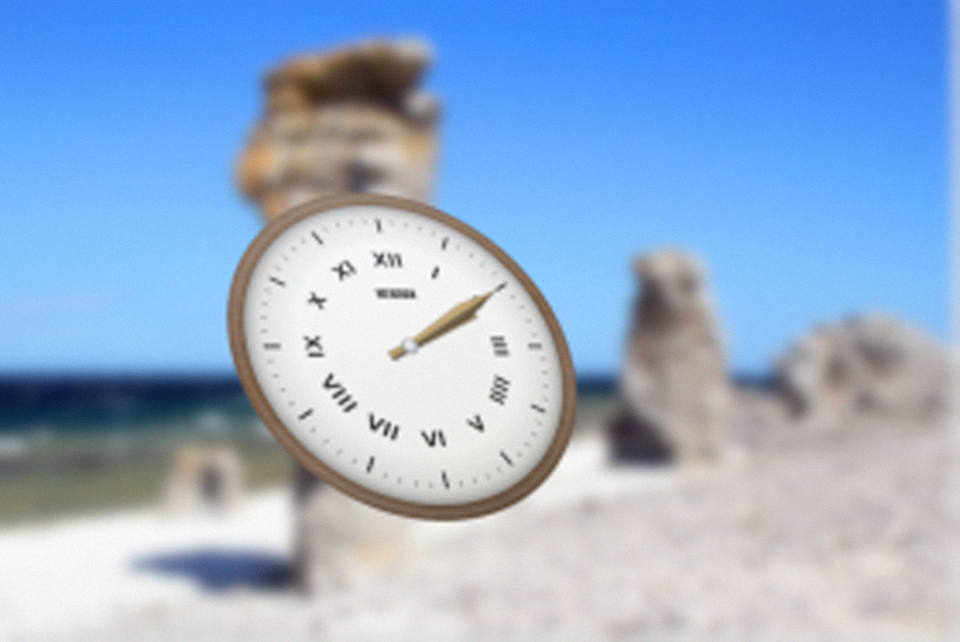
2:10
